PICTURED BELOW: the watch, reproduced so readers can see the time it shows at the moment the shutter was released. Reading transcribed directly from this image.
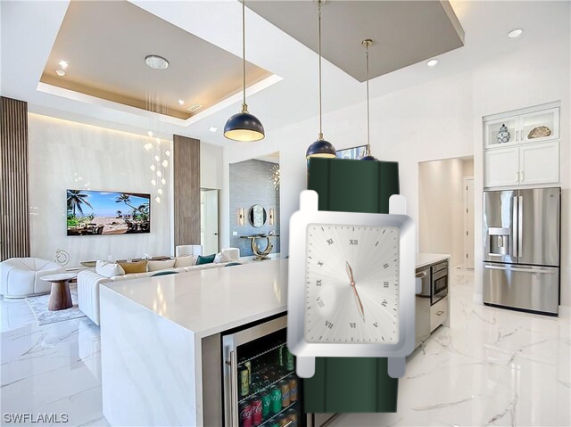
11:27
